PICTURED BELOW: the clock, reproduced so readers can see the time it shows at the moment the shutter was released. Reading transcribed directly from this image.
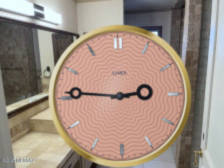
2:46
